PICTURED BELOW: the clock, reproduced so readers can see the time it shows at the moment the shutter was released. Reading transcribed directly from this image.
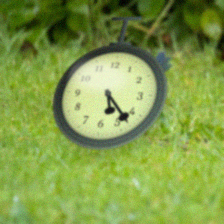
5:23
